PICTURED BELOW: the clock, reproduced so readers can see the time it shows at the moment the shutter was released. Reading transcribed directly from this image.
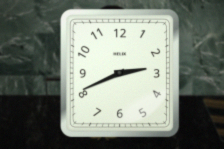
2:41
